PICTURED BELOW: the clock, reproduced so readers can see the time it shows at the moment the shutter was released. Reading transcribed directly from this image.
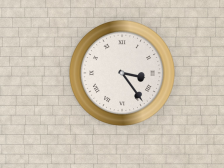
3:24
